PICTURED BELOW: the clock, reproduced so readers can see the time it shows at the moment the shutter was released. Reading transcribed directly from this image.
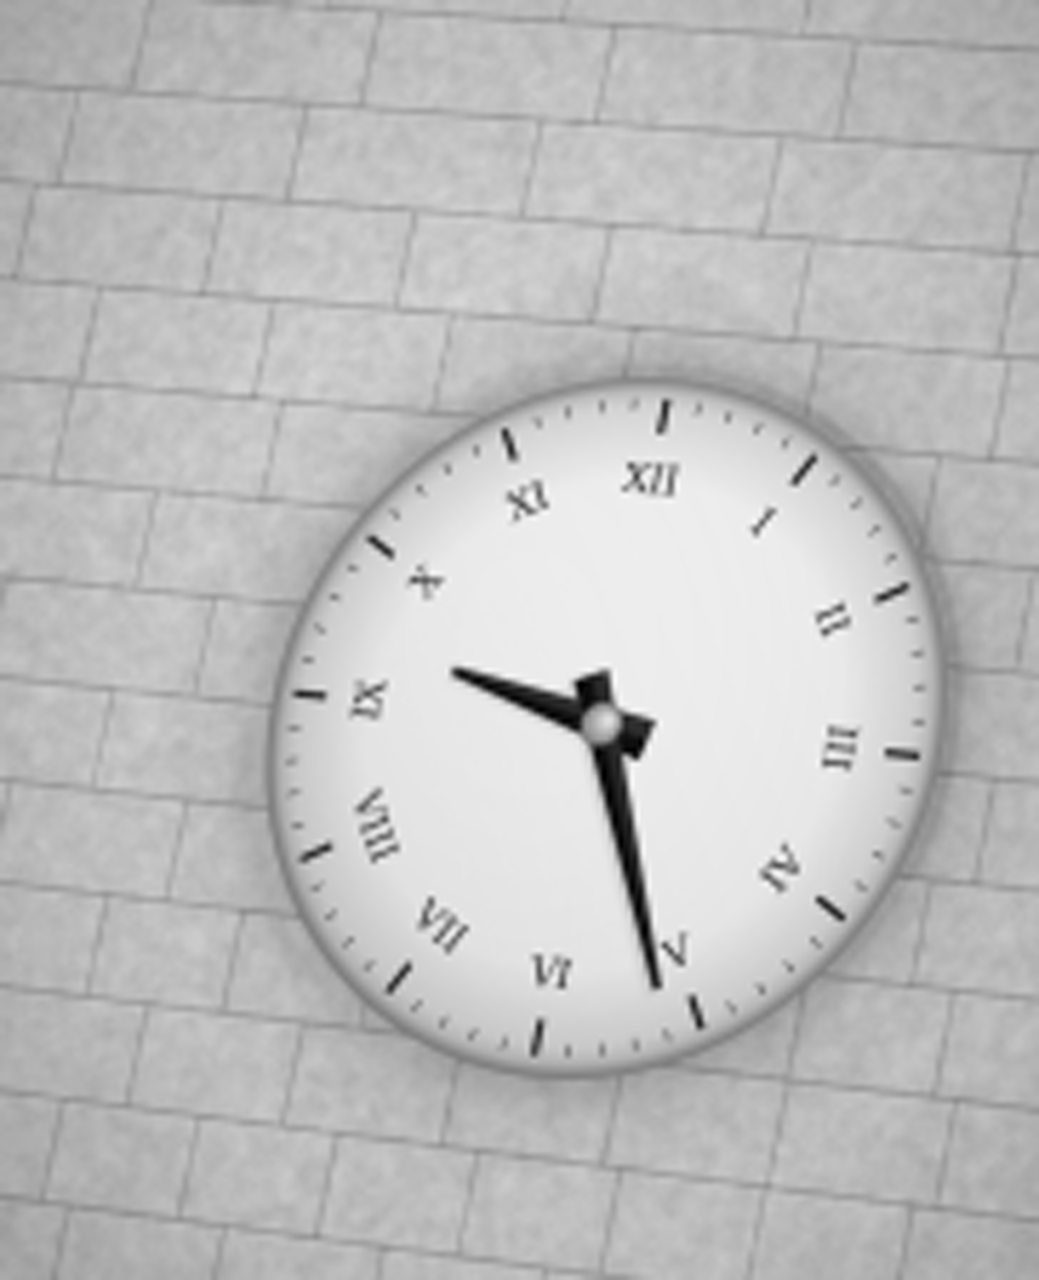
9:26
